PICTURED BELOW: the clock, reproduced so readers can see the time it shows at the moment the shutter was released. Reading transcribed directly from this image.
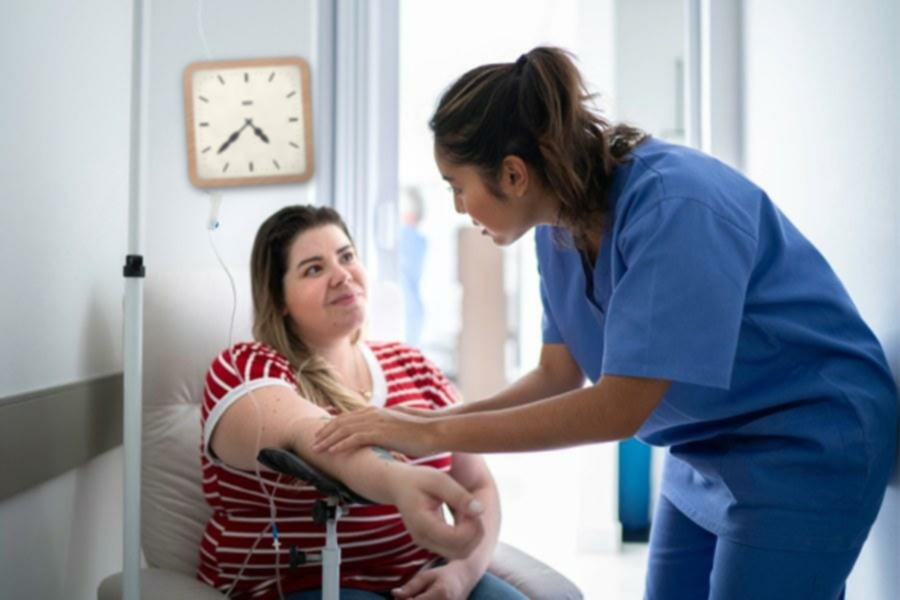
4:38
